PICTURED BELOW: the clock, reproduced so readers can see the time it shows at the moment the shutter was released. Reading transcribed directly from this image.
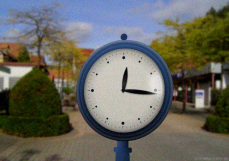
12:16
